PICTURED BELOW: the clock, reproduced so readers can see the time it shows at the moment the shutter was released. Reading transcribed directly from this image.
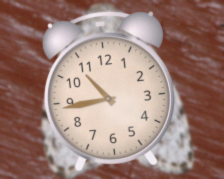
10:44
